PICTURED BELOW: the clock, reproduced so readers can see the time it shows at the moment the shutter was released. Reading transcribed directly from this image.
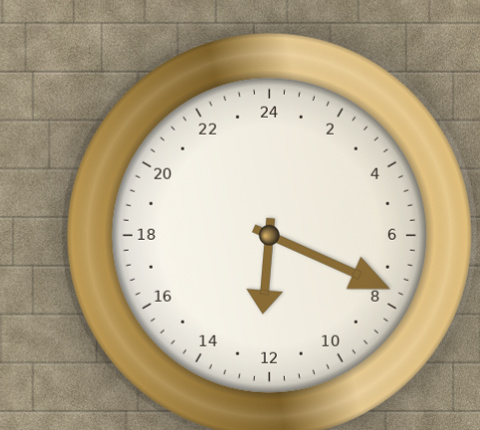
12:19
